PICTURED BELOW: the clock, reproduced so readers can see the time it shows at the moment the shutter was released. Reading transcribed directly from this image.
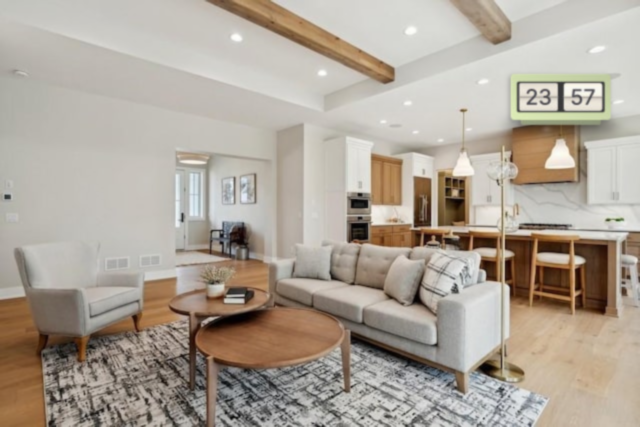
23:57
